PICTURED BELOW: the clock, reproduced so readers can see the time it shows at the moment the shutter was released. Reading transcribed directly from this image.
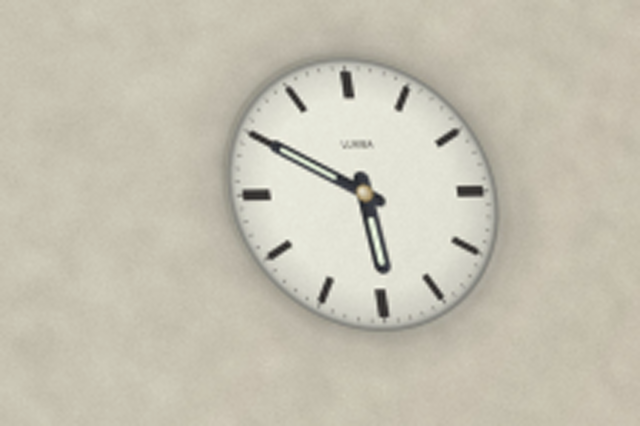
5:50
